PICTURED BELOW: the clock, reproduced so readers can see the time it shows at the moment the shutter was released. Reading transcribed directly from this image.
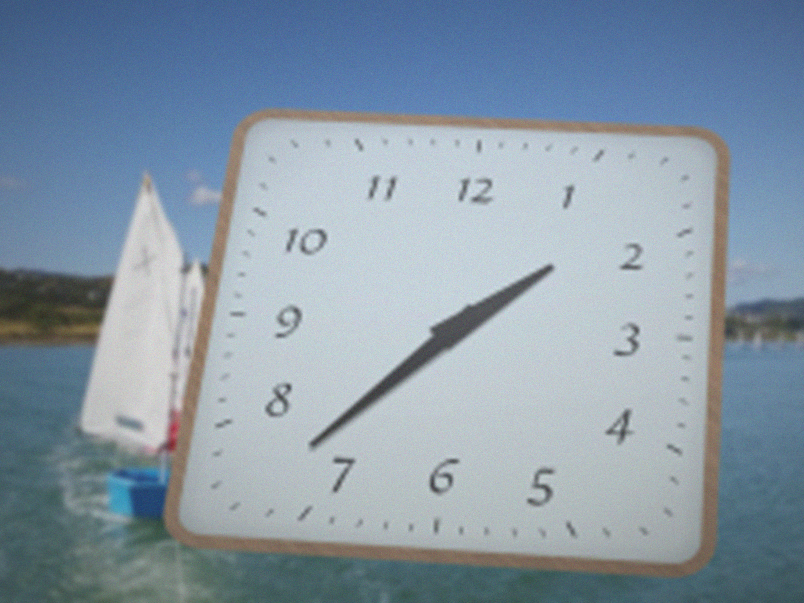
1:37
